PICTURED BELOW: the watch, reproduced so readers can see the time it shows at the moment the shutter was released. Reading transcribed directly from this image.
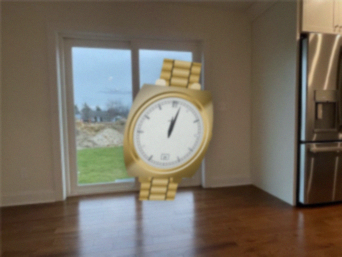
12:02
